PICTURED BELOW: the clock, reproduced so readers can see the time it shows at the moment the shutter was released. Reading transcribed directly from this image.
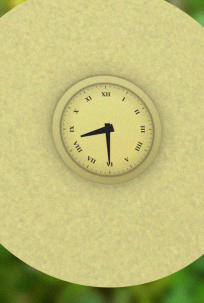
8:30
